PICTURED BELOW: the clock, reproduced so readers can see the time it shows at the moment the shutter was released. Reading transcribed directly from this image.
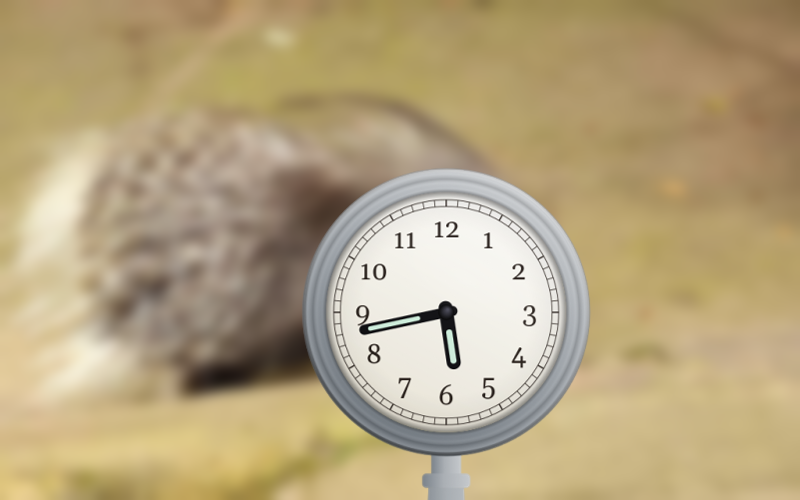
5:43
